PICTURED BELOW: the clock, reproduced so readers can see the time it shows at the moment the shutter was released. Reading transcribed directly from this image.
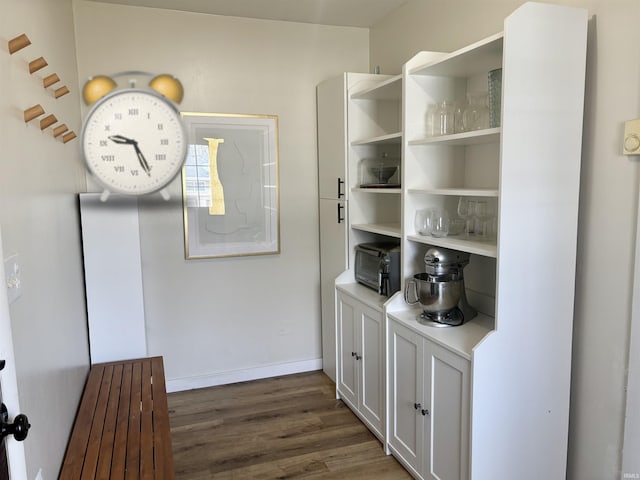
9:26
